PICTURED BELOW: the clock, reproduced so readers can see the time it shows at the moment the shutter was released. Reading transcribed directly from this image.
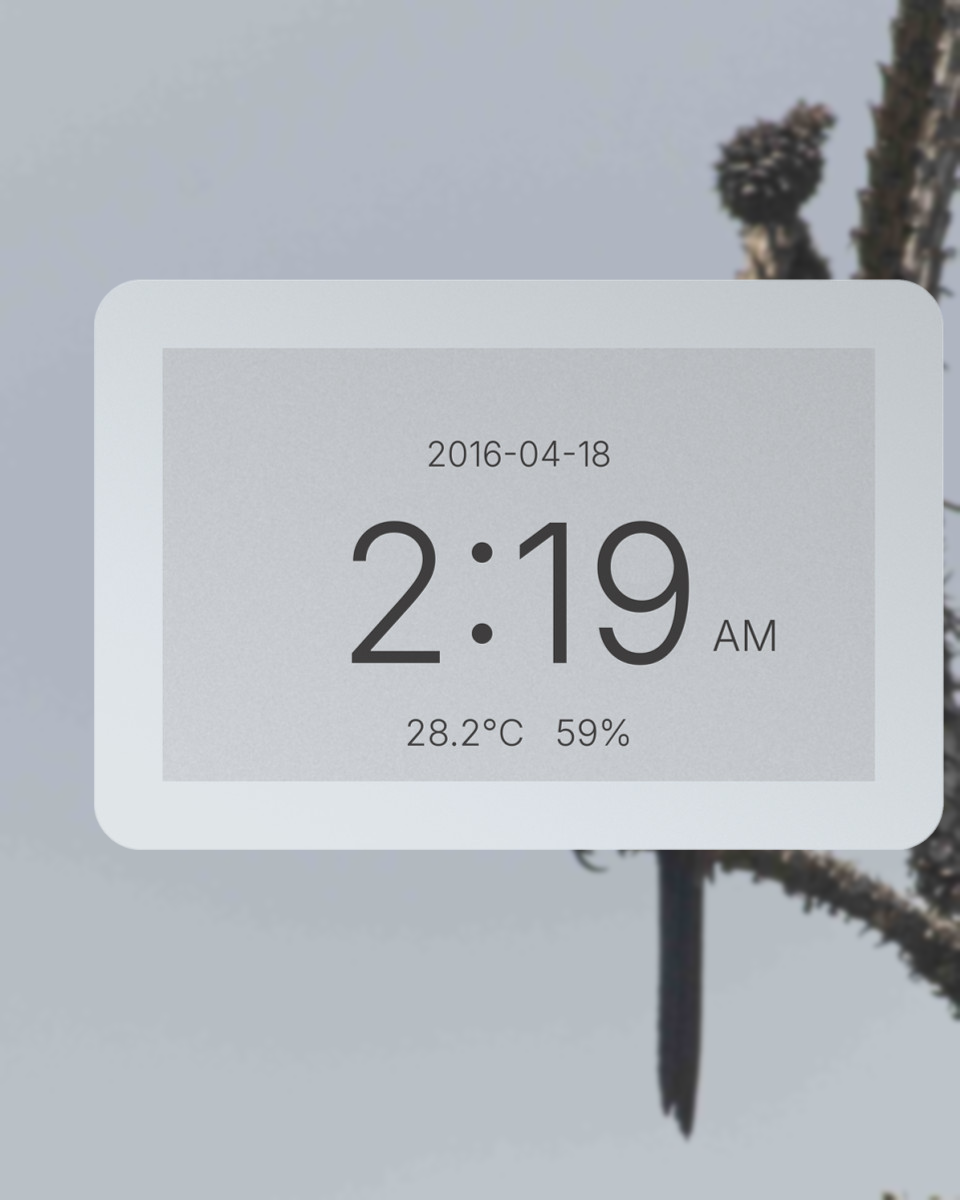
2:19
